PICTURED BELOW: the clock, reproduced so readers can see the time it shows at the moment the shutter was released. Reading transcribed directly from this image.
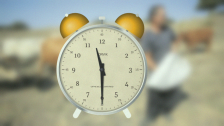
11:30
